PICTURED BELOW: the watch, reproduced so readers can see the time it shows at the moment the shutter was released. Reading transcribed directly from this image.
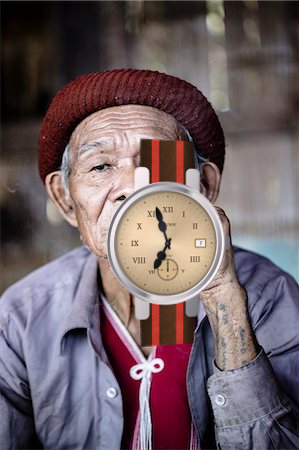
6:57
